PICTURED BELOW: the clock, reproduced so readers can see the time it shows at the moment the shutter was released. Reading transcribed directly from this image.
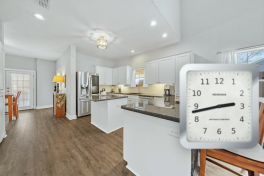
2:43
